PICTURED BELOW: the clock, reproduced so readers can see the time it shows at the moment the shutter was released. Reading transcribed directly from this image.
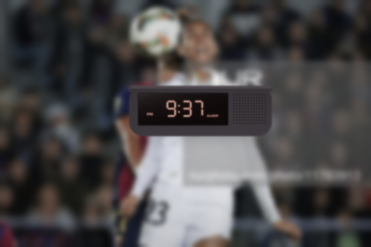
9:37
